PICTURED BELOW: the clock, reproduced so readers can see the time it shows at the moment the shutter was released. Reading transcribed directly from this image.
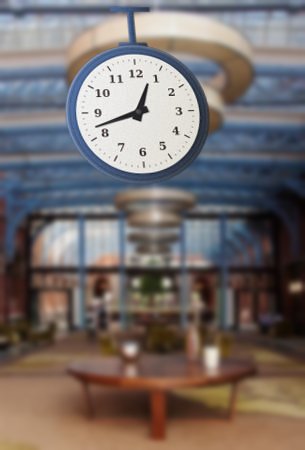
12:42
